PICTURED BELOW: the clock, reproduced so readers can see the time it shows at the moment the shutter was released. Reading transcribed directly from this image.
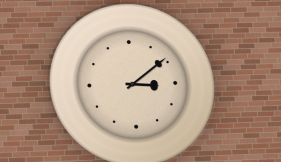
3:09
